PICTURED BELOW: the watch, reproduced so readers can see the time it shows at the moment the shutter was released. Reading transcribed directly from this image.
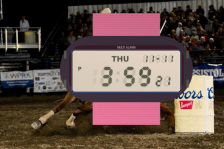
3:59:21
